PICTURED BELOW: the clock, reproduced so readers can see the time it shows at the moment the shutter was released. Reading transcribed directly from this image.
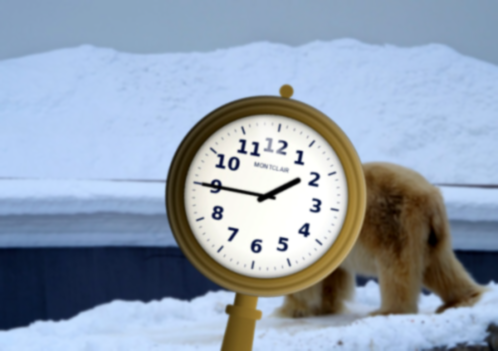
1:45
